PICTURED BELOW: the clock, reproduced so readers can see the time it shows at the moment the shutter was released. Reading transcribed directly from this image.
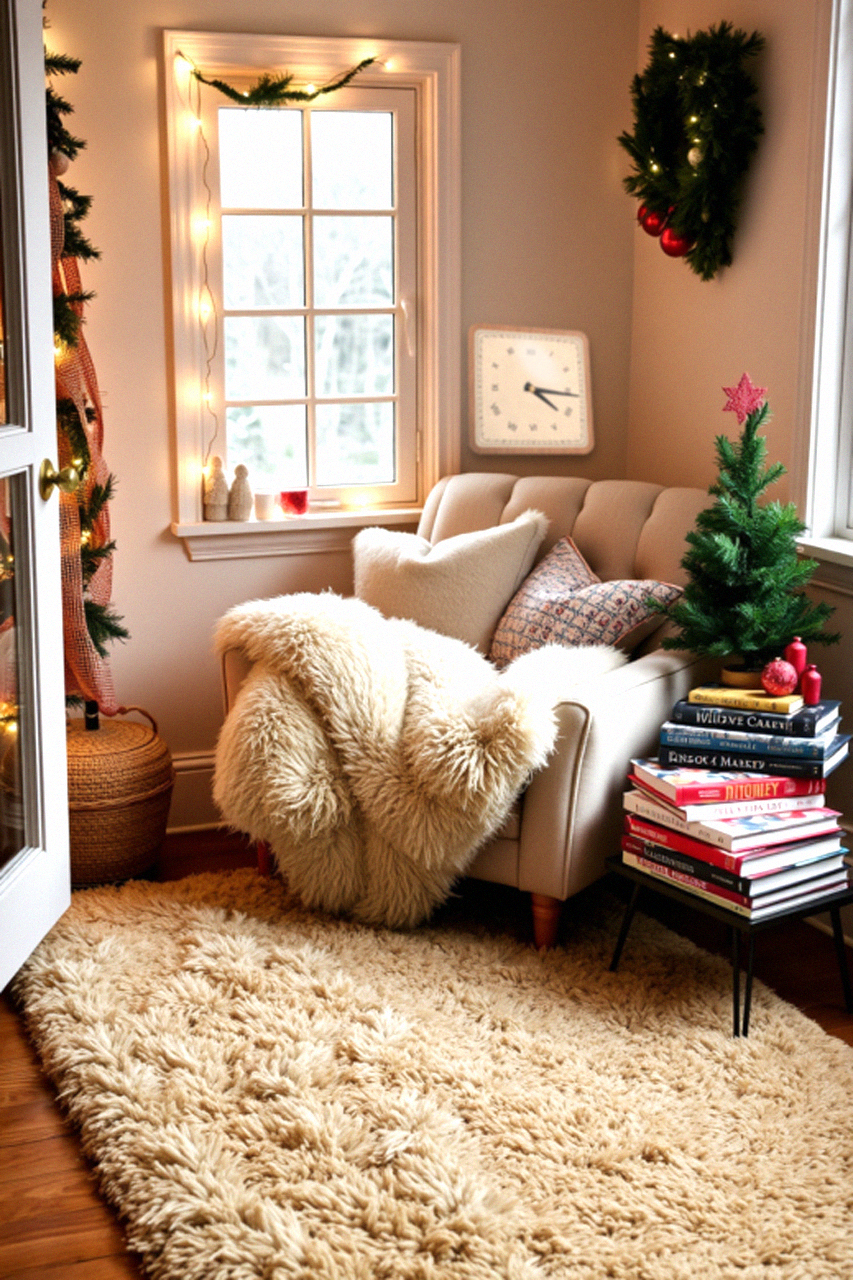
4:16
